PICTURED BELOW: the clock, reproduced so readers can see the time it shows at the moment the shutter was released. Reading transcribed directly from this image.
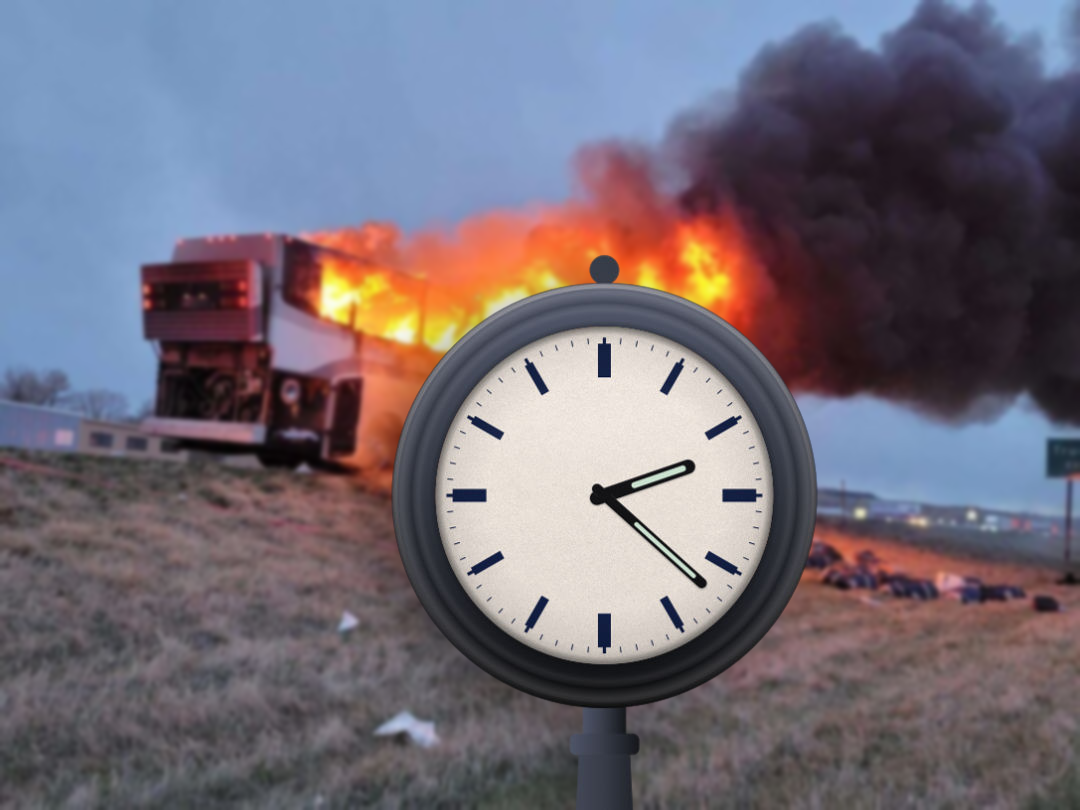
2:22
